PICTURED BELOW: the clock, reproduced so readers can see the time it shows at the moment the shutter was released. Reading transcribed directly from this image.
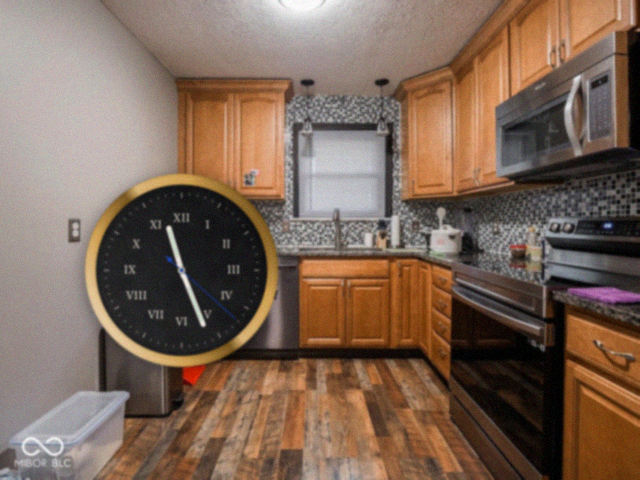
11:26:22
